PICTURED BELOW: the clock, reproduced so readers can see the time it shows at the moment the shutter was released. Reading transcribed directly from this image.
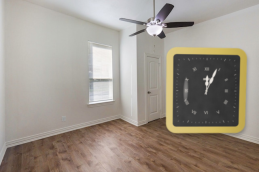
12:04
